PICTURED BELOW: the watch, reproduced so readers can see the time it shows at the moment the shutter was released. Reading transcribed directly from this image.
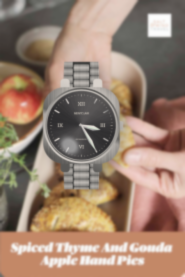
3:25
